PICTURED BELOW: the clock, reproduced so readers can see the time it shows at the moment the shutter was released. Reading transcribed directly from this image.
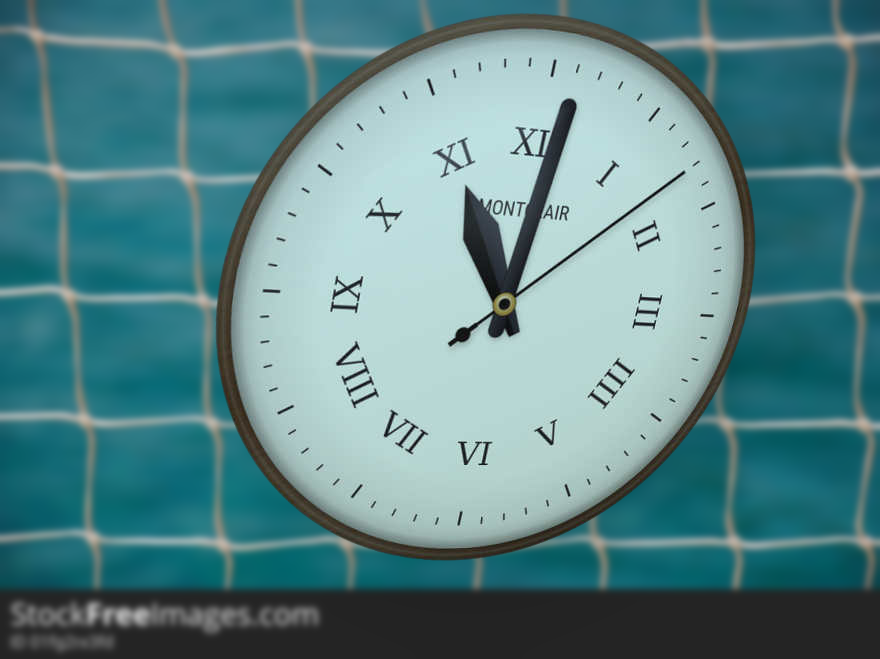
11:01:08
